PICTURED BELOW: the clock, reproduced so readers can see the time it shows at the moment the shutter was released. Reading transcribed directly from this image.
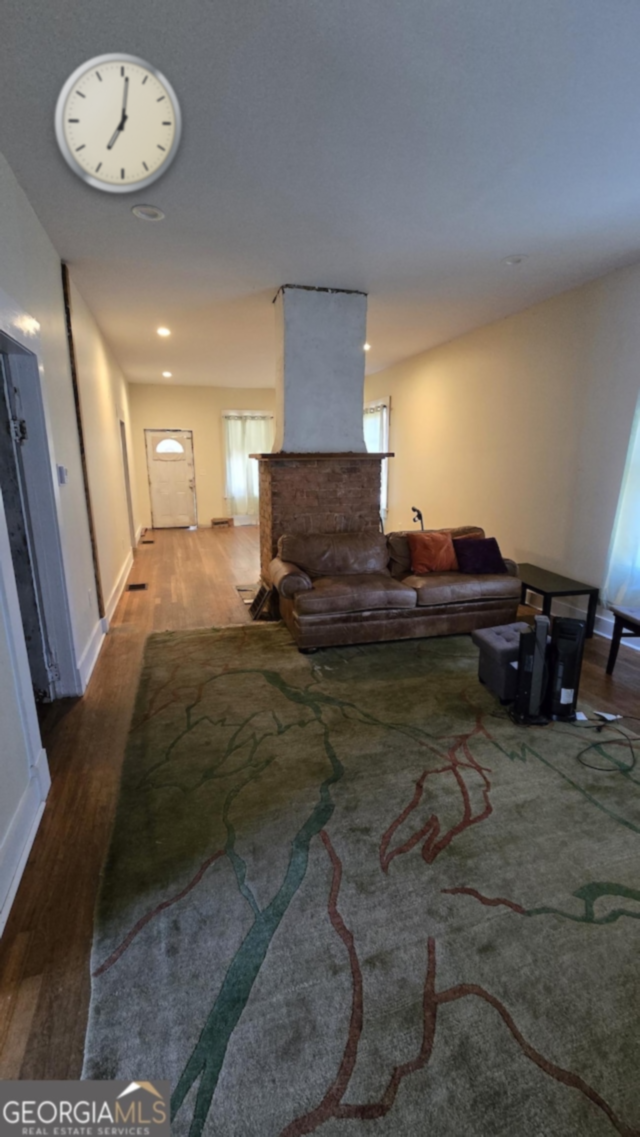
7:01
